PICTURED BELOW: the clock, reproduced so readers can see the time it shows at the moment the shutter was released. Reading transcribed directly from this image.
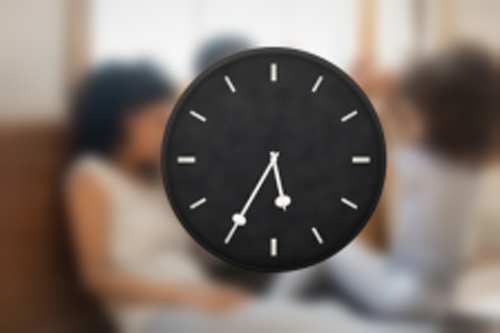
5:35
